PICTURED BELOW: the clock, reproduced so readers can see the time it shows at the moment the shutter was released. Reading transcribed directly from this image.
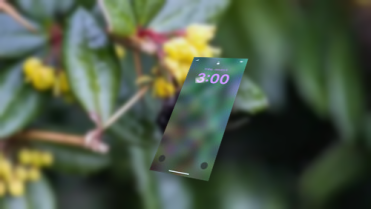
3:00
